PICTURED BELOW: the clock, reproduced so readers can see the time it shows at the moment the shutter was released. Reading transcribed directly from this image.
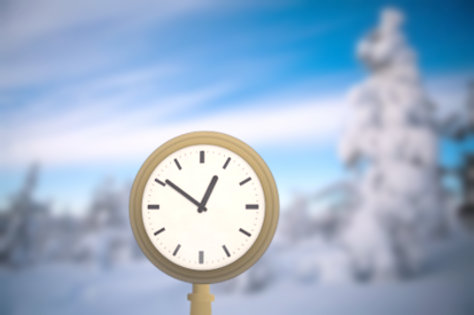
12:51
